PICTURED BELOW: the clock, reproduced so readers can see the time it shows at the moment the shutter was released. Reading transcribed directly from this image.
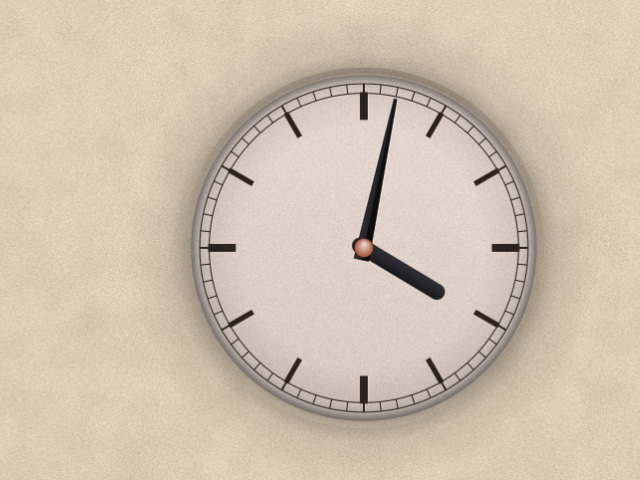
4:02
